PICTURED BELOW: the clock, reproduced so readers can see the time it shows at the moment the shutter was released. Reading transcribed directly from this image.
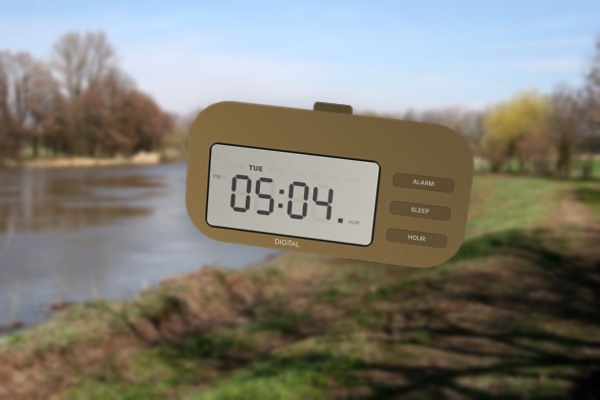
5:04
